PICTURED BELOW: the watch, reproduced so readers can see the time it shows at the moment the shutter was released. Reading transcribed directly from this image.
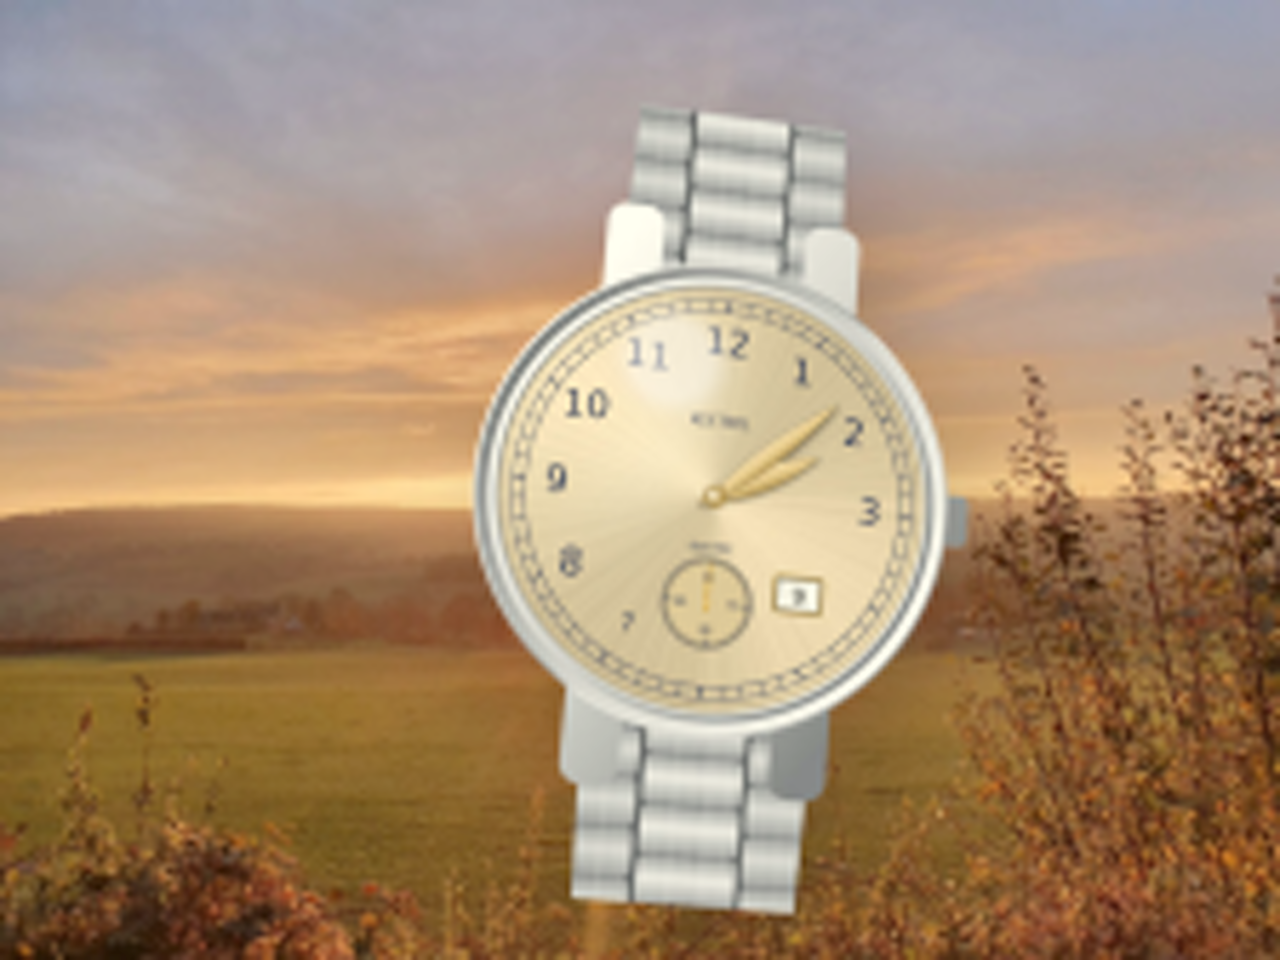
2:08
